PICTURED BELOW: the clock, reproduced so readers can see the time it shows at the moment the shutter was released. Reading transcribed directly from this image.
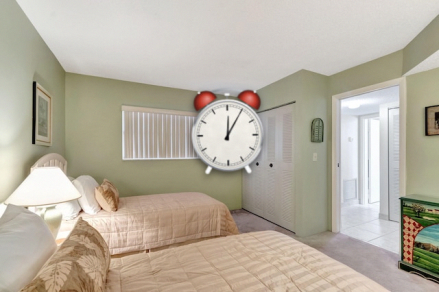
12:05
